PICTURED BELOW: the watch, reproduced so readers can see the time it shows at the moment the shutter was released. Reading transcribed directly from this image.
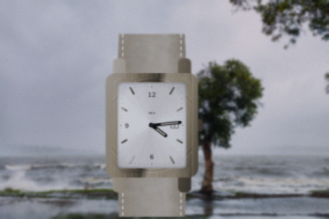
4:14
